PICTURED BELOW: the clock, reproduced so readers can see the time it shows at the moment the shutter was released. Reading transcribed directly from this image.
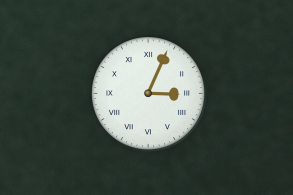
3:04
